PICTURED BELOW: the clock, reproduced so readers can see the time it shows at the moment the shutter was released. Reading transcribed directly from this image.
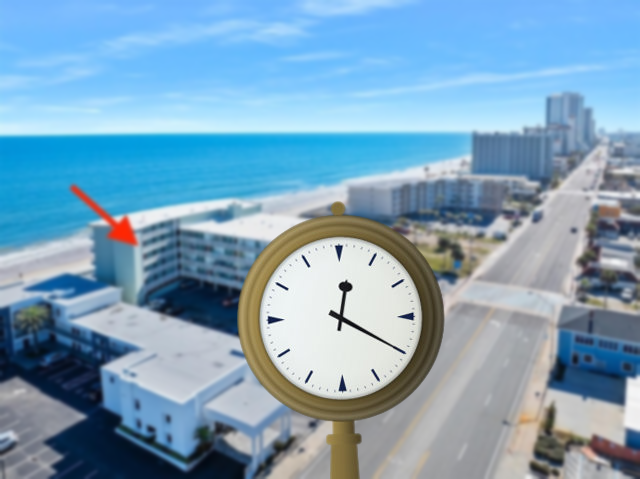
12:20
